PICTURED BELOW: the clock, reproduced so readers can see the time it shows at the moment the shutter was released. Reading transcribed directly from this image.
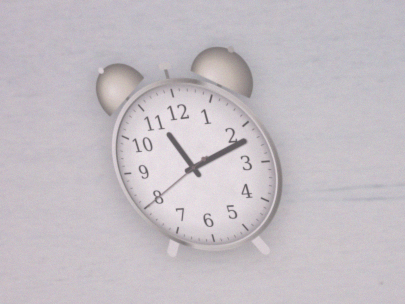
11:11:40
